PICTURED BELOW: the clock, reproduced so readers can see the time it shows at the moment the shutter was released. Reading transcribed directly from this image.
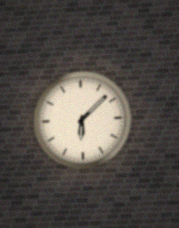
6:08
